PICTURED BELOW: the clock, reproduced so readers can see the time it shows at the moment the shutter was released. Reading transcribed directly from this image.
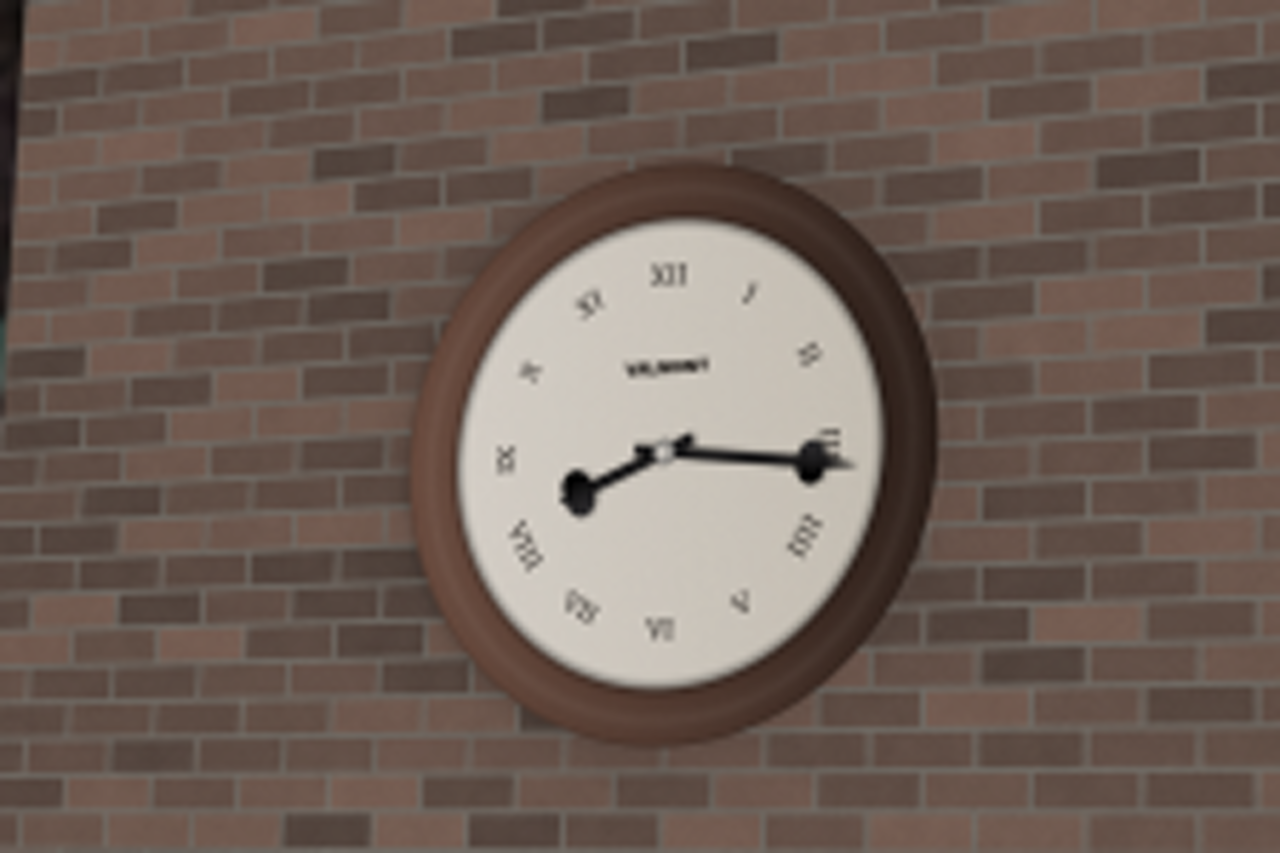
8:16
